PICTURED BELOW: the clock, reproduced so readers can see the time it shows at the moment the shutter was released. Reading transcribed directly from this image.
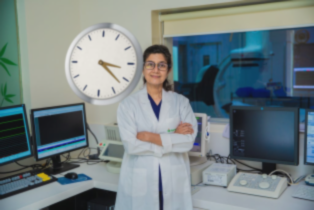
3:22
